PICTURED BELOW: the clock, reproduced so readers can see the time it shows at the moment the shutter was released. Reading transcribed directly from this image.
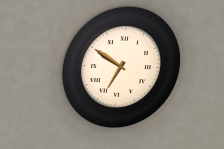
6:50
